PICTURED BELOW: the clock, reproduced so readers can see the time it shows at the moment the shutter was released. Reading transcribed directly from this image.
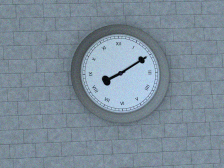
8:10
